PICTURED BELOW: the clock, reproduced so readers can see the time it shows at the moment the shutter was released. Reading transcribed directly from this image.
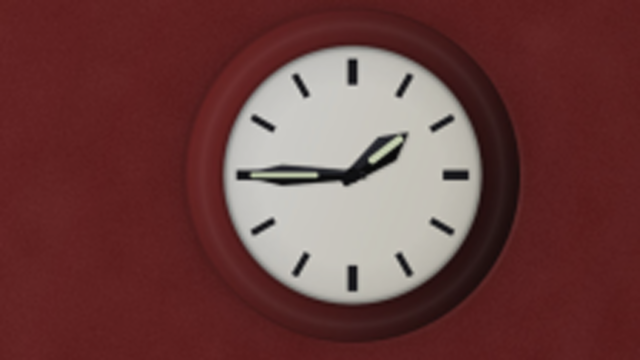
1:45
